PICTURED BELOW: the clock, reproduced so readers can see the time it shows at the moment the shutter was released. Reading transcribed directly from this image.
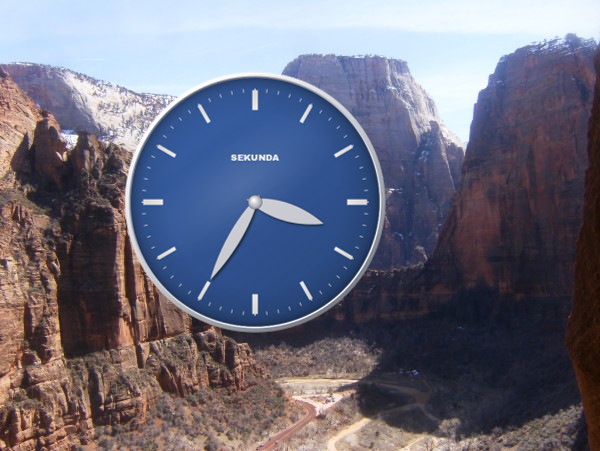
3:35
